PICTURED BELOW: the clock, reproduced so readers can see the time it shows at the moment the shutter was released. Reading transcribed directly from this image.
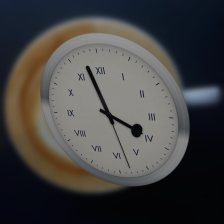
3:57:28
